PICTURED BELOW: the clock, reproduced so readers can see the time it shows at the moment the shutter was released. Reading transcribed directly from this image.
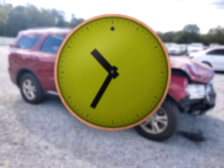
10:35
